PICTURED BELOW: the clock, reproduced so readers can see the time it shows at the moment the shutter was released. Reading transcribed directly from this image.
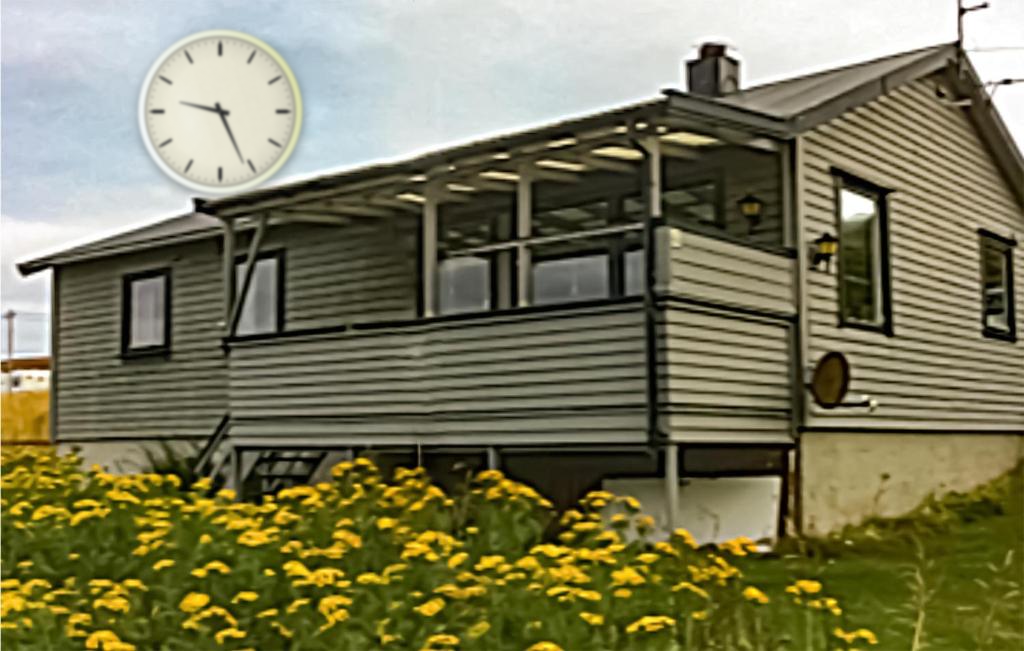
9:26
